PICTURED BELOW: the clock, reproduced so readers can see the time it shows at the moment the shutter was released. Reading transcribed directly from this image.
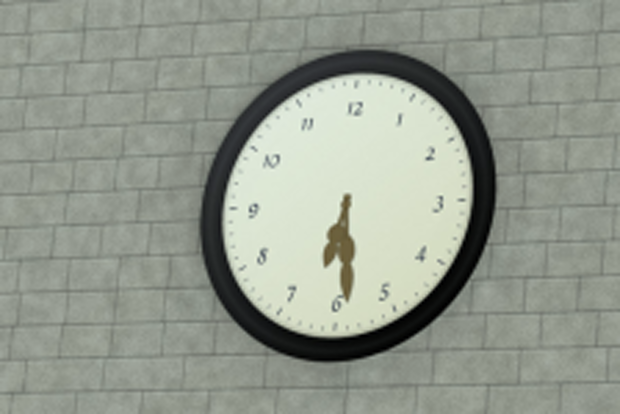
6:29
